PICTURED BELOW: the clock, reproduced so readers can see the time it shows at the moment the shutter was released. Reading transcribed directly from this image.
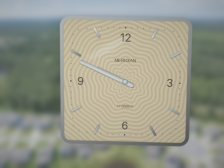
9:49
